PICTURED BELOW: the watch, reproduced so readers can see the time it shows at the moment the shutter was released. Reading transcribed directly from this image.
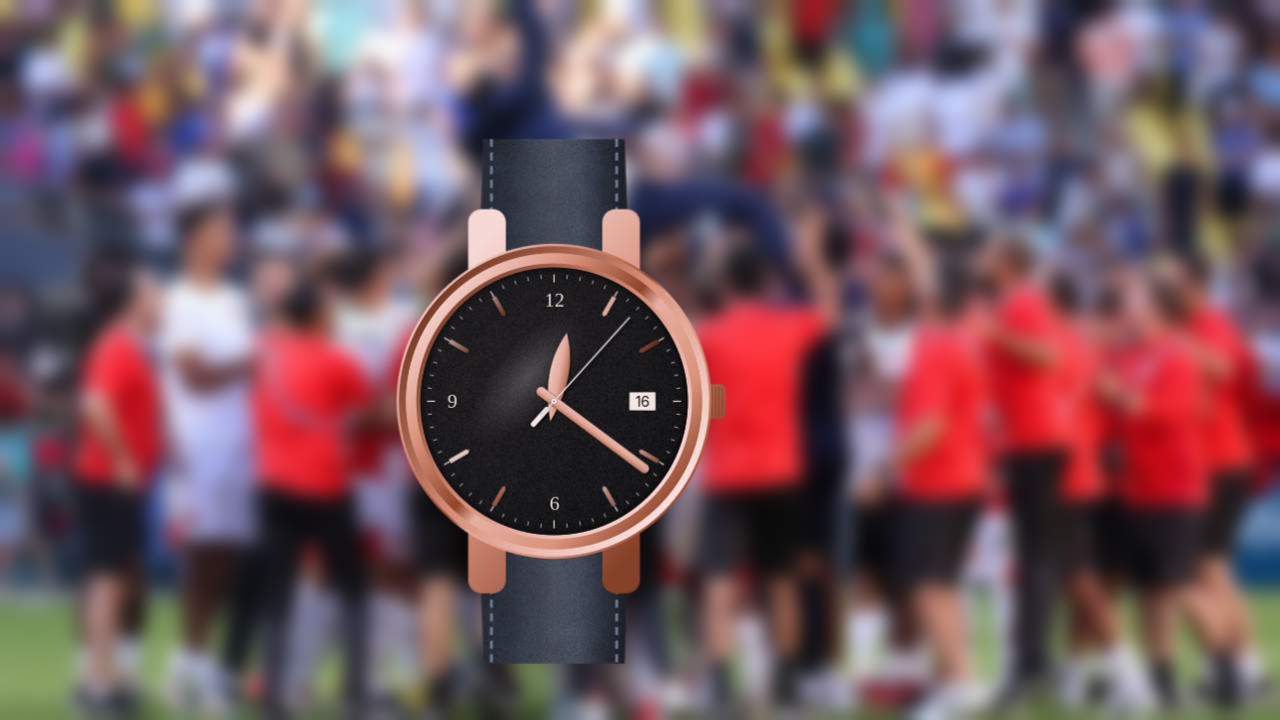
12:21:07
